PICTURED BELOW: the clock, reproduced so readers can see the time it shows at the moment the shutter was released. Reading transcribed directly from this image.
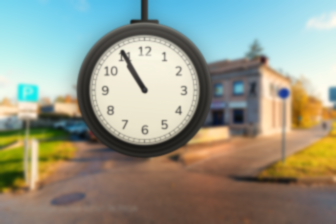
10:55
